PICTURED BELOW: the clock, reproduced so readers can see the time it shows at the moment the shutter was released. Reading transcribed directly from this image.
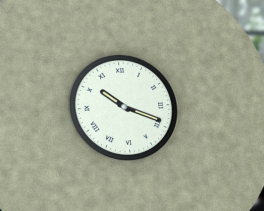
10:19
